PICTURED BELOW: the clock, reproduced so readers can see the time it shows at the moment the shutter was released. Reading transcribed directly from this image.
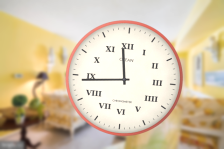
11:44
